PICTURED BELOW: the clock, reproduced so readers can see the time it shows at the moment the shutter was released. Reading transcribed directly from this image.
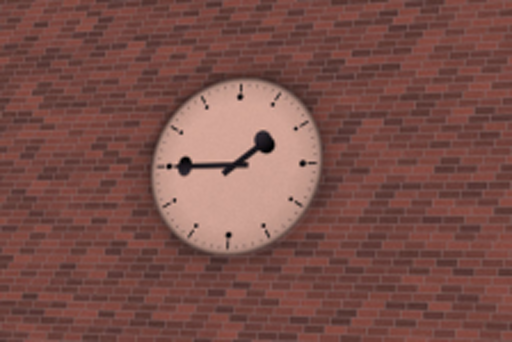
1:45
